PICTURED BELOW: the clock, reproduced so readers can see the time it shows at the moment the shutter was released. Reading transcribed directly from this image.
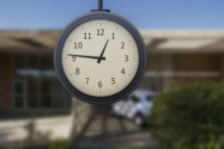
12:46
